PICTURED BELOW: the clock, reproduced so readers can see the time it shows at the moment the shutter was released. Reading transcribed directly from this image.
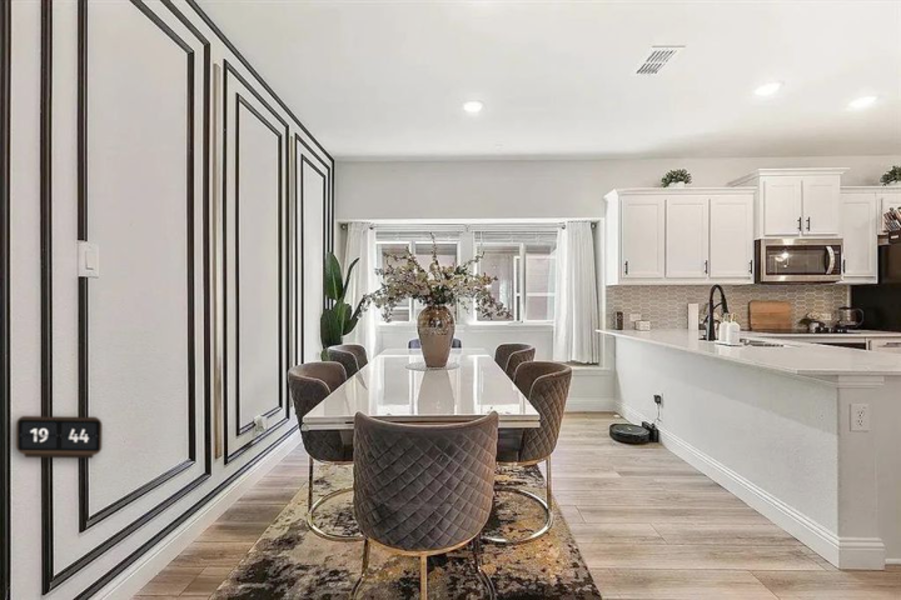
19:44
